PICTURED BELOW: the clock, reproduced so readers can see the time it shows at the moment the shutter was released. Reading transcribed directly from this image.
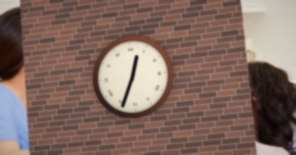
12:34
